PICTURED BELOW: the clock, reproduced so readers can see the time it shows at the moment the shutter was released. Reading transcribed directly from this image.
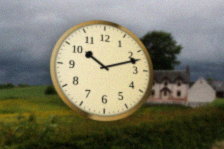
10:12
